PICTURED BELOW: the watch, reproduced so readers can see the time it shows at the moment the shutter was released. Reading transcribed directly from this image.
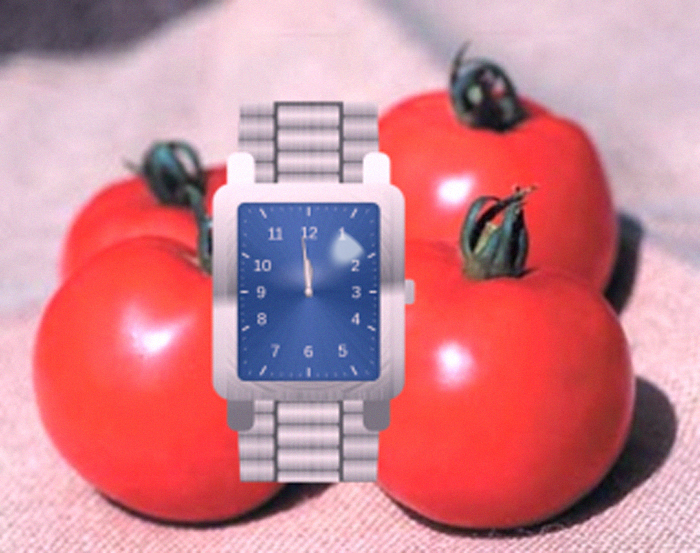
11:59
